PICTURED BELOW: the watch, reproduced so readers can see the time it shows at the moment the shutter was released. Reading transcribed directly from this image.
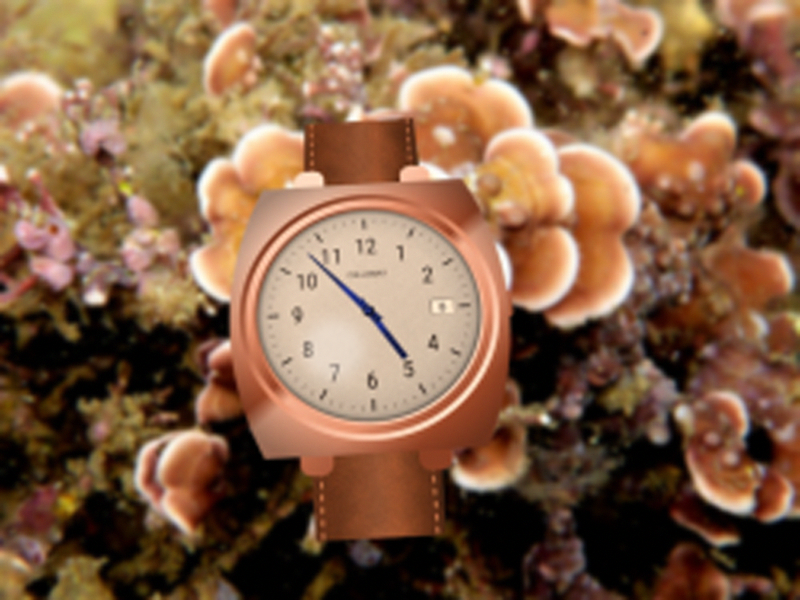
4:53
